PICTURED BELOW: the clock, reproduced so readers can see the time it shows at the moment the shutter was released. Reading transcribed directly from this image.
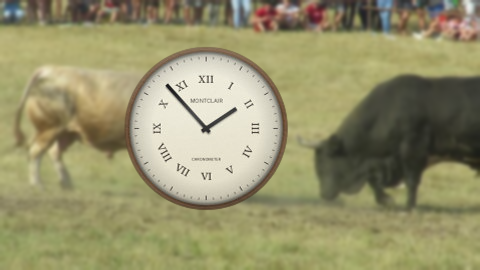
1:53
